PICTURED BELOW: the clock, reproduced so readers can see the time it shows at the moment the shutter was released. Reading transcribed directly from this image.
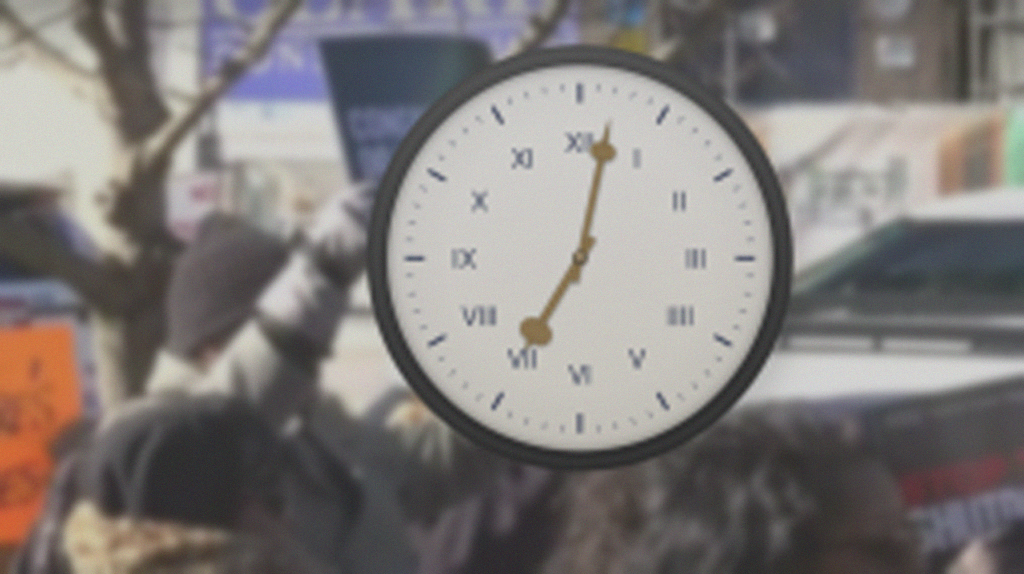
7:02
